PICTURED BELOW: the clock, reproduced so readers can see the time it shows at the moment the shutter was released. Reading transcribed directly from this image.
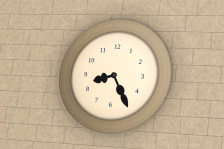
8:25
